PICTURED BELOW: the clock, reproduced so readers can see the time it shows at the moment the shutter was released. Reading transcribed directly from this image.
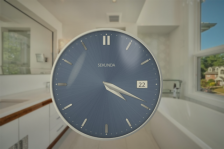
4:19
